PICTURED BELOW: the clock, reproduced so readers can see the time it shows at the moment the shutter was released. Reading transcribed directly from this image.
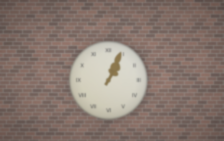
1:04
